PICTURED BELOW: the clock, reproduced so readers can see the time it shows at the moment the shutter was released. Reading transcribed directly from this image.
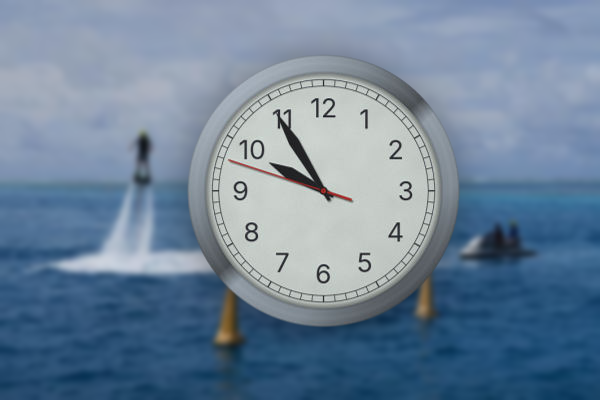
9:54:48
